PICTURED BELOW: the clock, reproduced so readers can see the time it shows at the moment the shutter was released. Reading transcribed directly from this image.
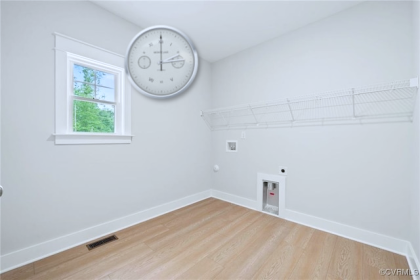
2:14
